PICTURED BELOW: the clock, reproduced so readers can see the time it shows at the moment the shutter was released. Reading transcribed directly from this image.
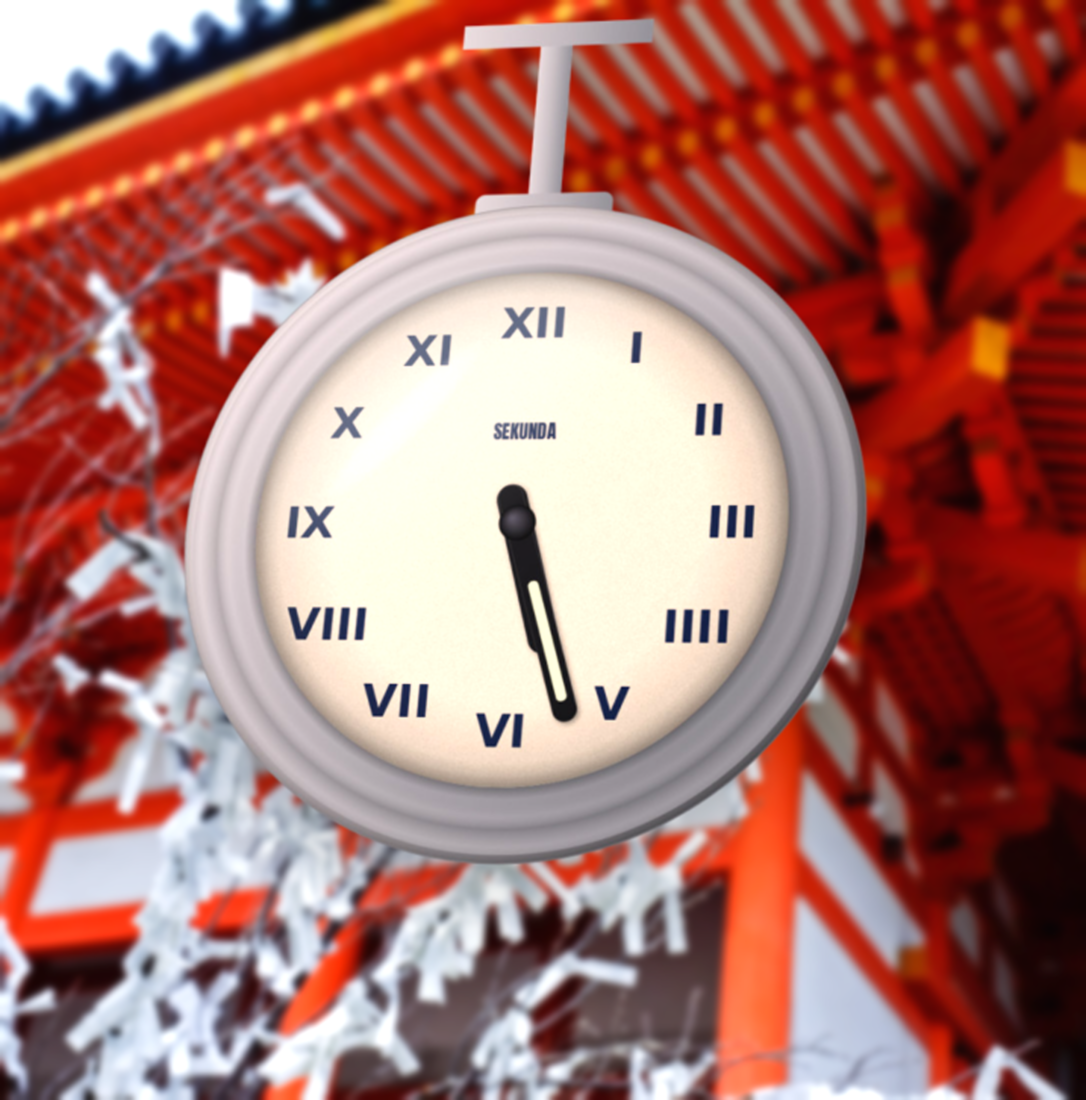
5:27
